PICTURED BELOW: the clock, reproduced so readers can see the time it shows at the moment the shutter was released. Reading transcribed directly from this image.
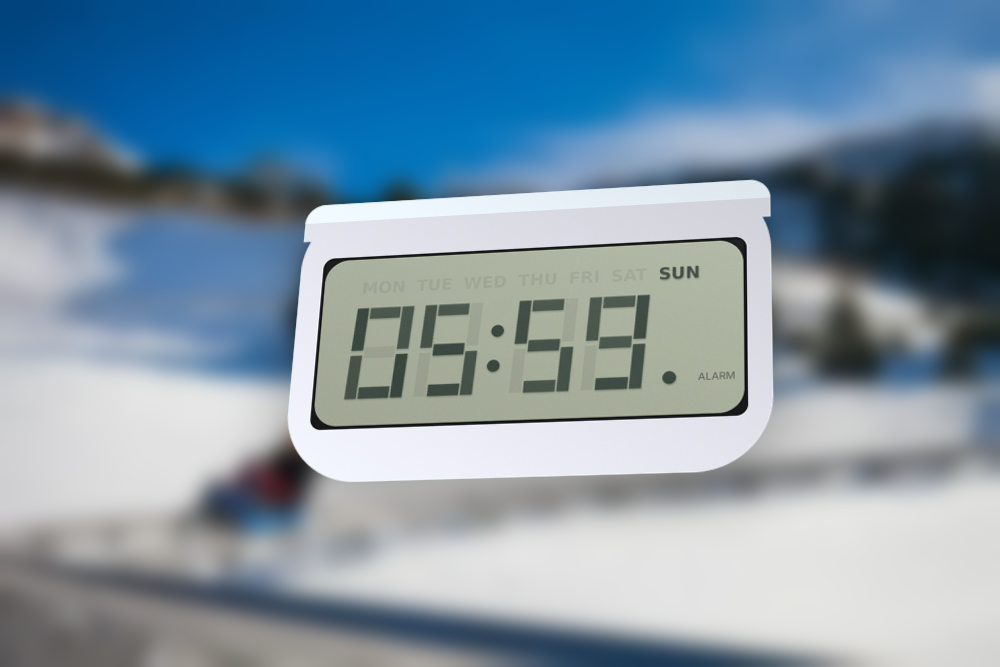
5:59
